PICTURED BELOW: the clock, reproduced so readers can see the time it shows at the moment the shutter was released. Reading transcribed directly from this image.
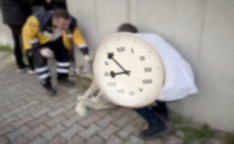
8:54
